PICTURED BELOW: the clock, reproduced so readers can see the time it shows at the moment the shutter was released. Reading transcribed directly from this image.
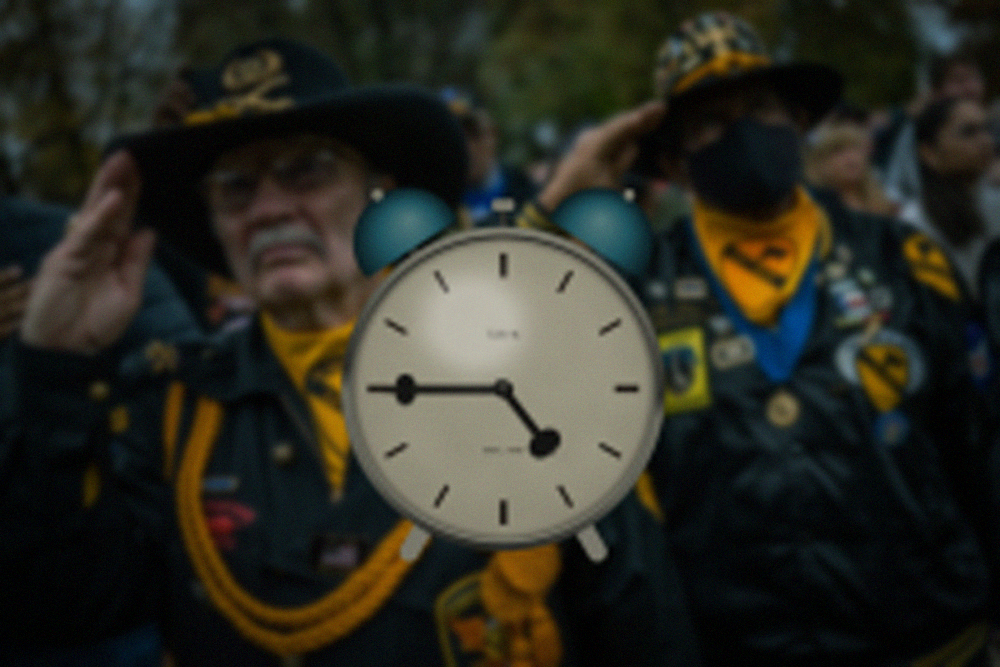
4:45
